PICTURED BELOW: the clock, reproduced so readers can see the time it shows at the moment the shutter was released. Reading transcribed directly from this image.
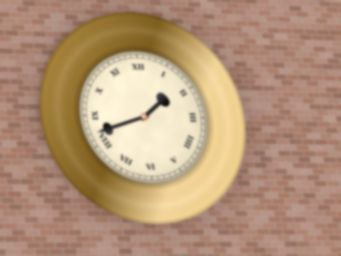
1:42
